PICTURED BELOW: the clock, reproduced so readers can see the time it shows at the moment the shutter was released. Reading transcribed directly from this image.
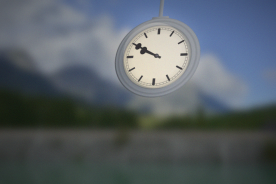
9:50
